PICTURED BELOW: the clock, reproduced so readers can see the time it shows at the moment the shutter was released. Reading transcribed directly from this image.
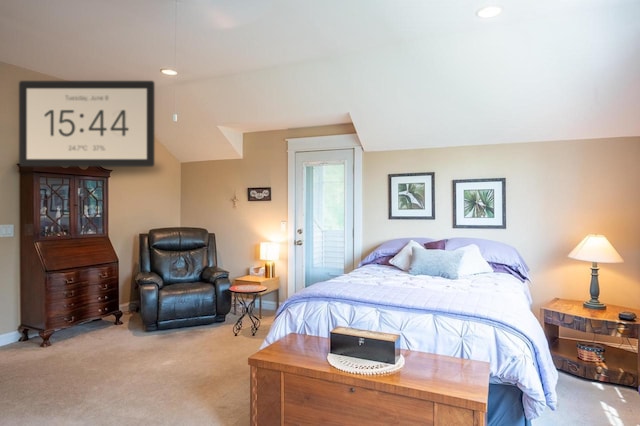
15:44
